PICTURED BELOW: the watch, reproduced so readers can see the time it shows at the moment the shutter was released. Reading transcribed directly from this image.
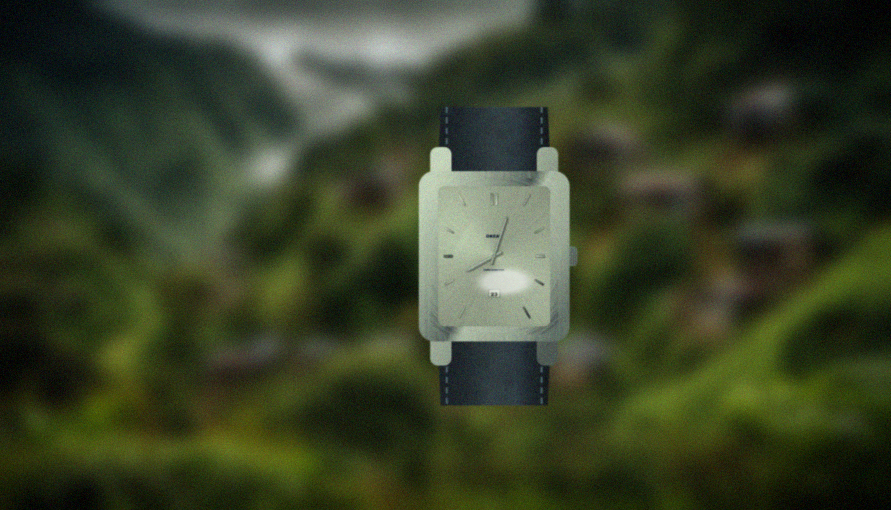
8:03
